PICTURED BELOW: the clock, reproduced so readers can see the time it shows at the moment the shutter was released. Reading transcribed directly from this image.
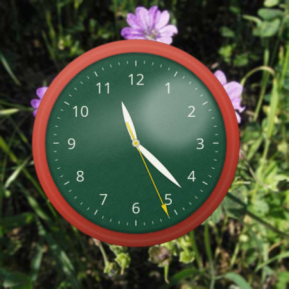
11:22:26
